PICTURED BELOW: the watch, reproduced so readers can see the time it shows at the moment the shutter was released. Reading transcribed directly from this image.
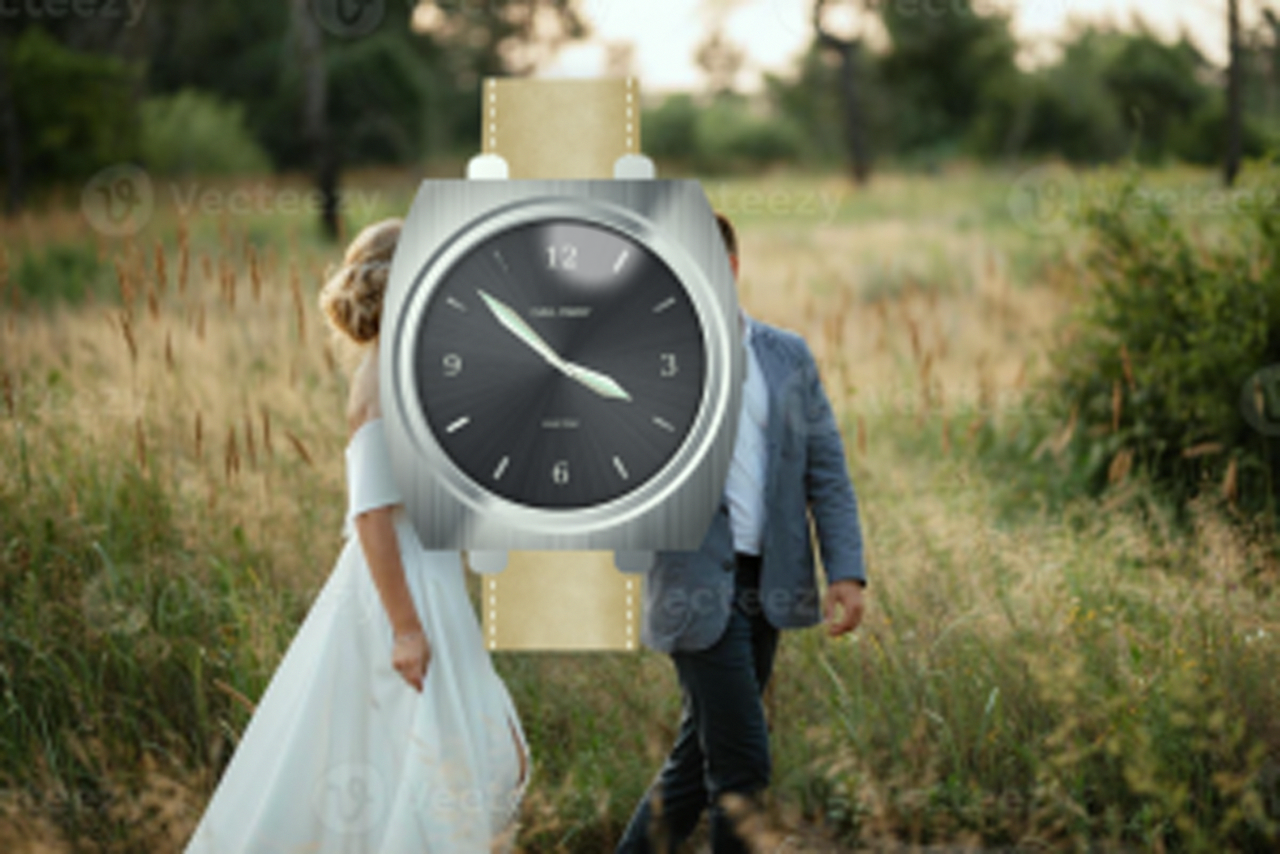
3:52
